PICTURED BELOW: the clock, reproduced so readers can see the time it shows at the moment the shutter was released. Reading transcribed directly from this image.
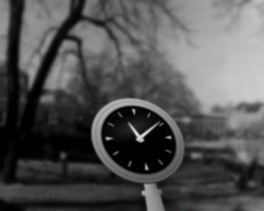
11:09
